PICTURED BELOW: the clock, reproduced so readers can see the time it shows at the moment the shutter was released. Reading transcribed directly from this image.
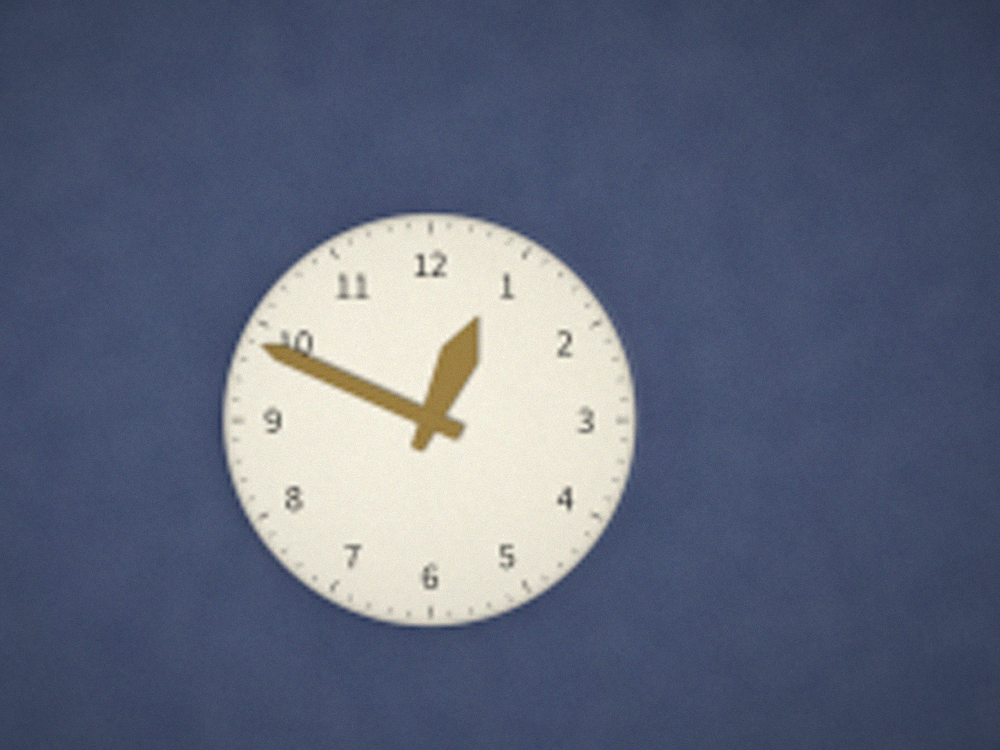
12:49
